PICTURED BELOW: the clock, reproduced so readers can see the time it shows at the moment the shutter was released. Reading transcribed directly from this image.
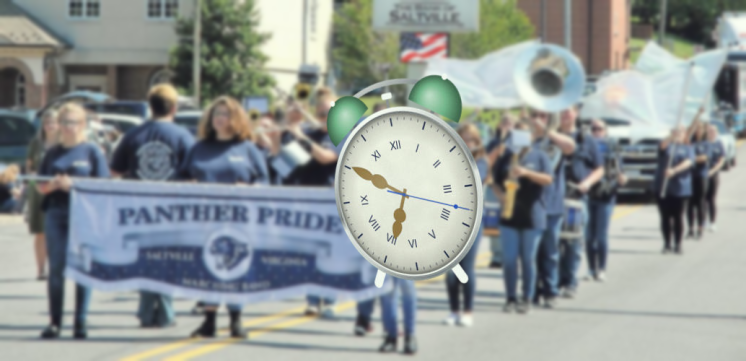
6:50:18
